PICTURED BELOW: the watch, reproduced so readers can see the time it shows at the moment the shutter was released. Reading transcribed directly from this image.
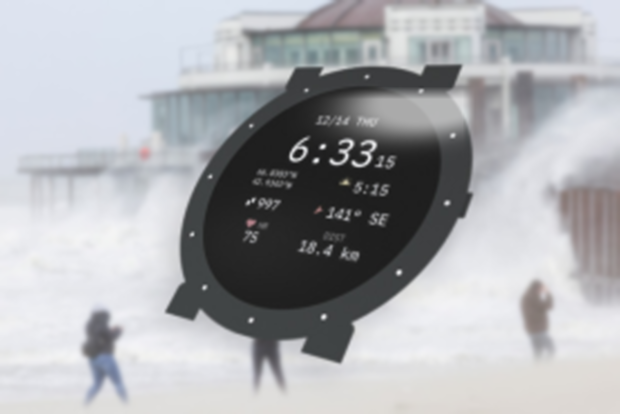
6:33
